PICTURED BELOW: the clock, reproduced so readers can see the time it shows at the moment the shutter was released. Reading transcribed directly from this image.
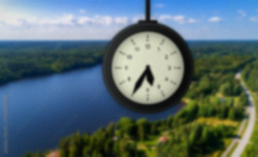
5:35
